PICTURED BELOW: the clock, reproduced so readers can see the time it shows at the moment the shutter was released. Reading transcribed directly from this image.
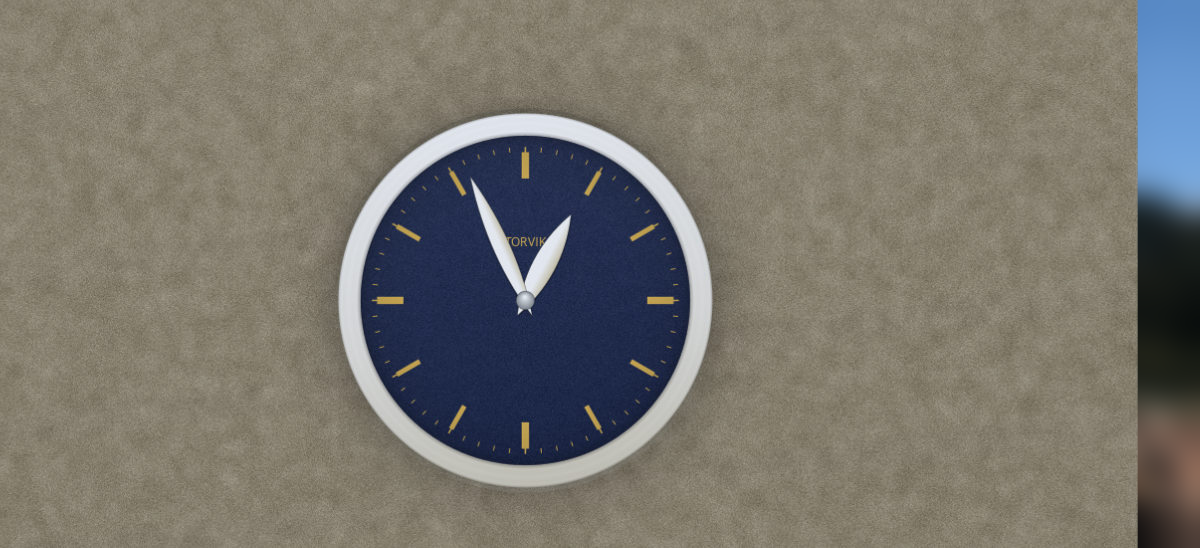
12:56
